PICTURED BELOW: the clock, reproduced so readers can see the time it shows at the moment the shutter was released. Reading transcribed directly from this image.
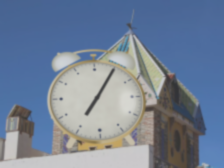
7:05
